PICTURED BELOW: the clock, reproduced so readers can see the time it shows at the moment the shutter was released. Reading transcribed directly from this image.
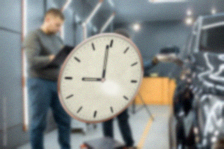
8:59
